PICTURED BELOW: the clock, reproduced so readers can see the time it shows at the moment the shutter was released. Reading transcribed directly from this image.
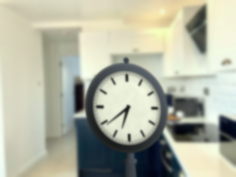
6:39
